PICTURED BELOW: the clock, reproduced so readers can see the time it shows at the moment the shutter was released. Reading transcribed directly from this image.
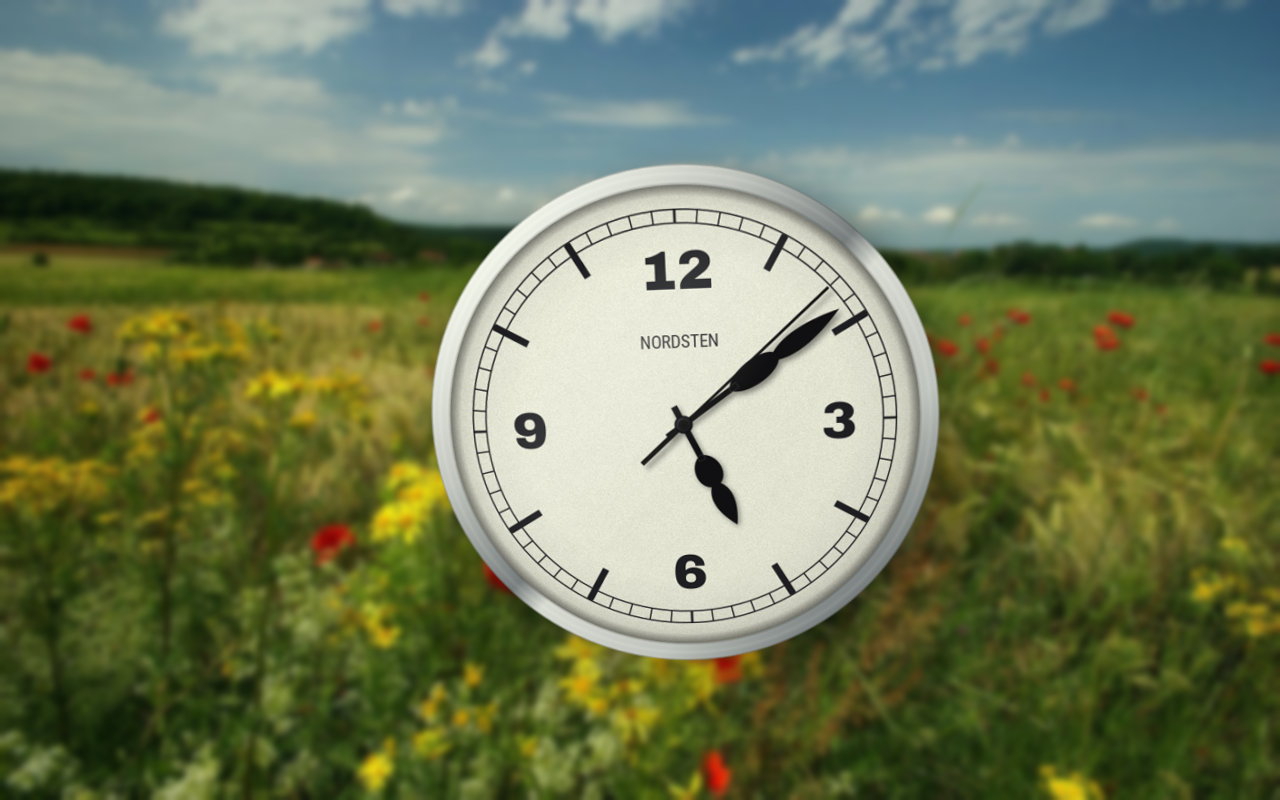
5:09:08
